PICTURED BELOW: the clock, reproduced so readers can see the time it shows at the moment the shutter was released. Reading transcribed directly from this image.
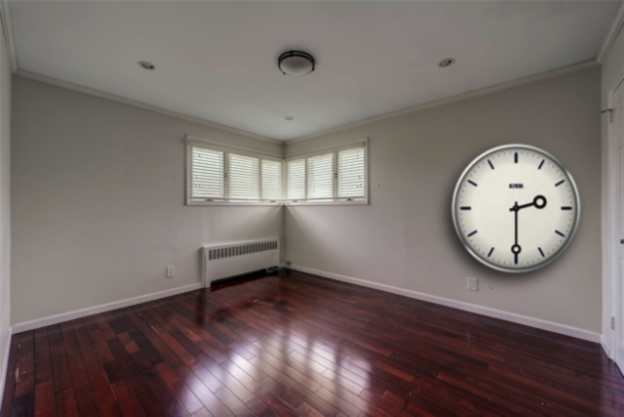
2:30
